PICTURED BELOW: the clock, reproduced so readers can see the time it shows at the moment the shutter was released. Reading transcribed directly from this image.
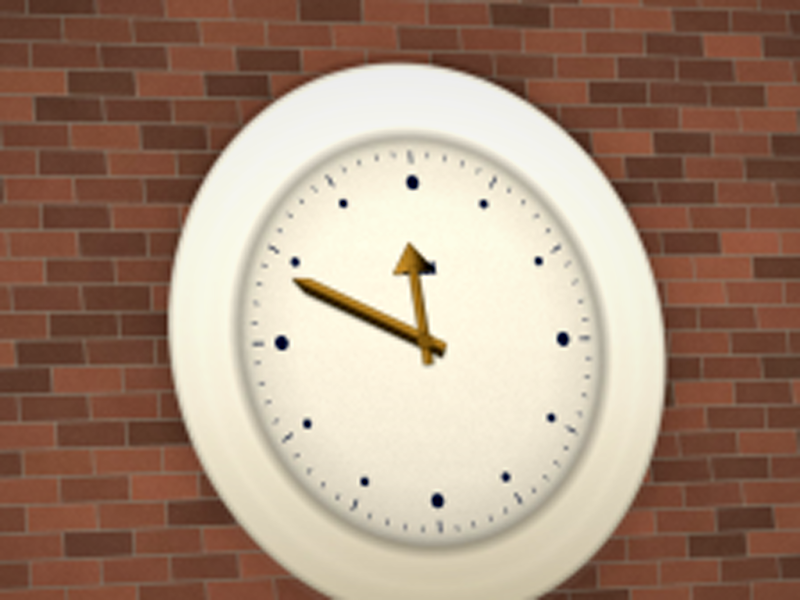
11:49
